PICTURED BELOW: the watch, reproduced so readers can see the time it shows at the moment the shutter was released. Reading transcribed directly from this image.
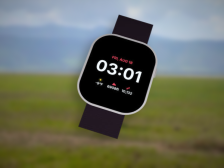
3:01
